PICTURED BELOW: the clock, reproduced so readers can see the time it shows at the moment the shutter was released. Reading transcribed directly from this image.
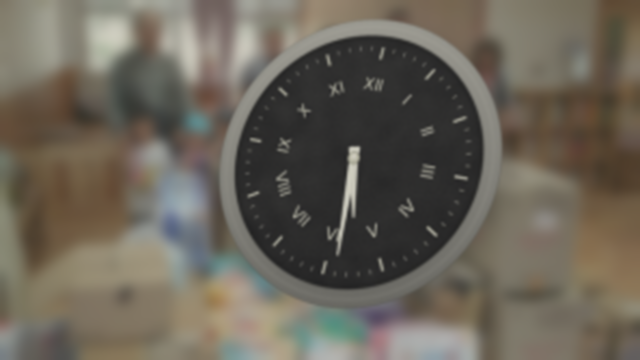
5:29
